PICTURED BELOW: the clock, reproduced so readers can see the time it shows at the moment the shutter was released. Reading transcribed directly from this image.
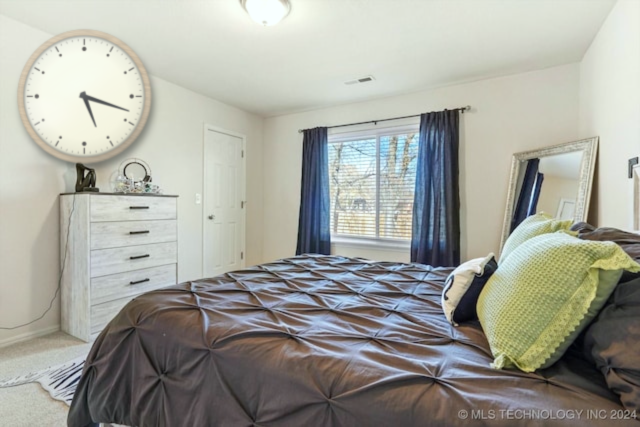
5:18
